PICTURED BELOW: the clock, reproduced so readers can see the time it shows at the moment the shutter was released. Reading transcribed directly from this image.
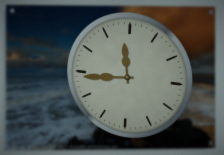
11:44
